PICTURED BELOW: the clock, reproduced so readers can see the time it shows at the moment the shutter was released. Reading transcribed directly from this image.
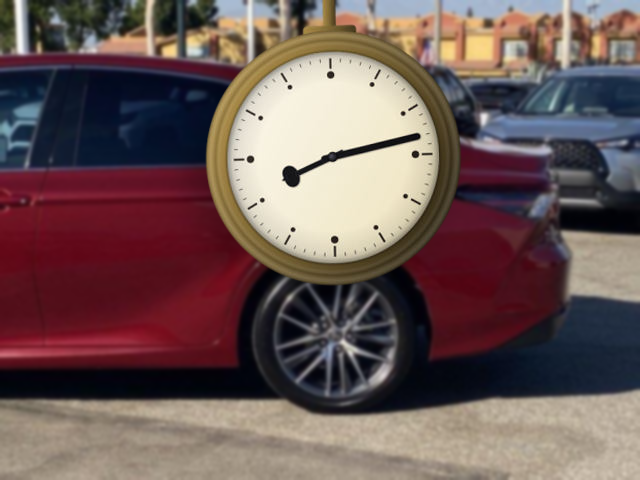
8:13
